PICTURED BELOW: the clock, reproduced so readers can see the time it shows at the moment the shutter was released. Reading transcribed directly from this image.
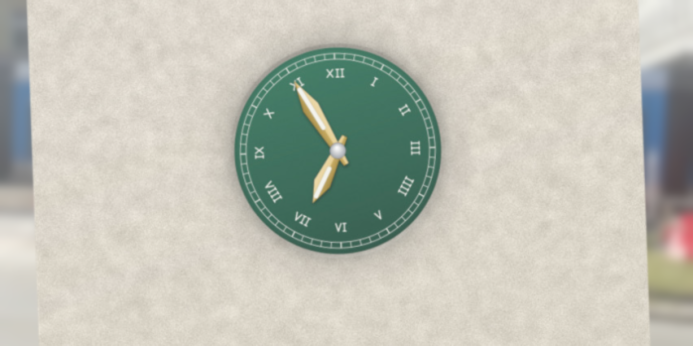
6:55
